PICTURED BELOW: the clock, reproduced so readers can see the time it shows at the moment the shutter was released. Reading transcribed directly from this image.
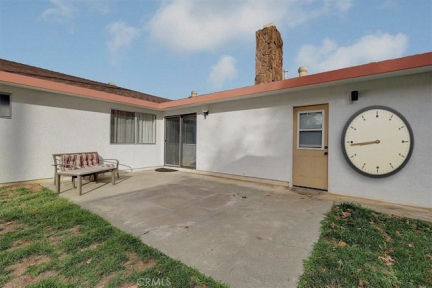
8:44
